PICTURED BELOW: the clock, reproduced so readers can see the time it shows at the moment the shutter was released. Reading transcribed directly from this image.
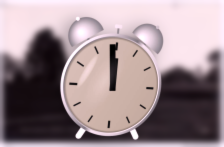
11:59
